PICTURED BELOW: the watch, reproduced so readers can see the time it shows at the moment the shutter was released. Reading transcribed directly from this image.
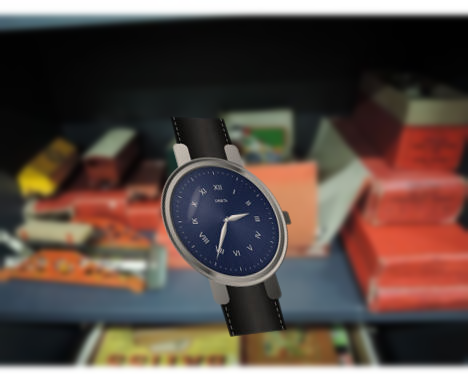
2:35
